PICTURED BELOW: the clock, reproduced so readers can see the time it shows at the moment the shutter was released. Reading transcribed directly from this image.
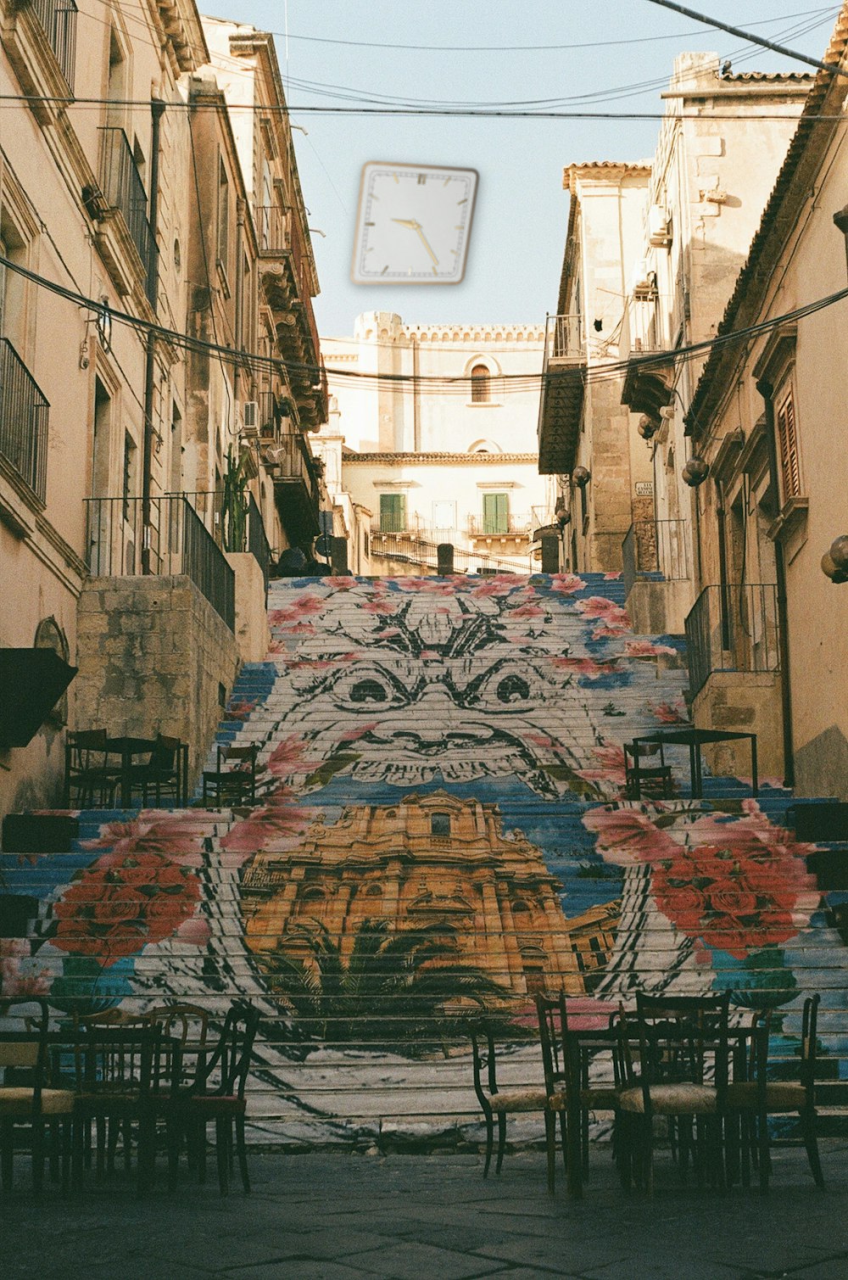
9:24
